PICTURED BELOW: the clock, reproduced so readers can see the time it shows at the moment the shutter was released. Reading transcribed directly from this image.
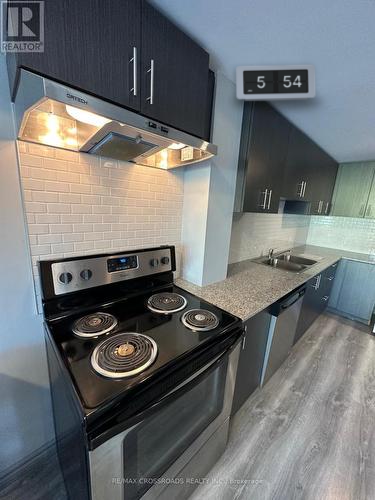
5:54
